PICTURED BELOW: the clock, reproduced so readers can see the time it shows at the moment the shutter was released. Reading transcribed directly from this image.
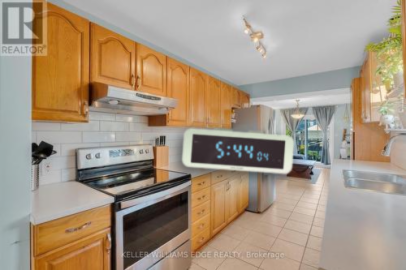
5:44:04
